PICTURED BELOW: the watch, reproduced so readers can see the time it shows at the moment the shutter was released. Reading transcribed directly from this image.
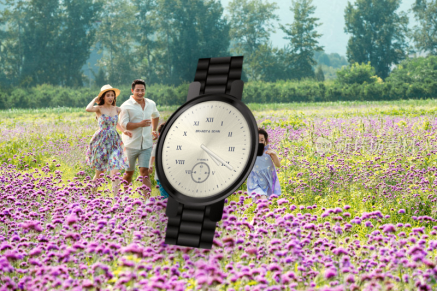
4:20
